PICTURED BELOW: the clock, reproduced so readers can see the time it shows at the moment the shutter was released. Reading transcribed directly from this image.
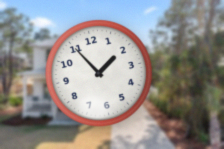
1:55
